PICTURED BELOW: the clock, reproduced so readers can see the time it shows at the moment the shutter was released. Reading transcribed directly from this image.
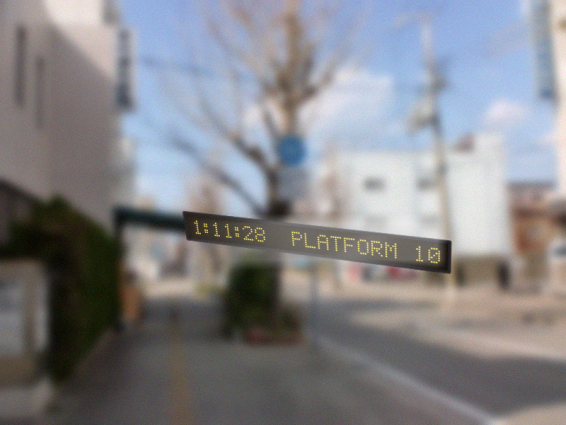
1:11:28
